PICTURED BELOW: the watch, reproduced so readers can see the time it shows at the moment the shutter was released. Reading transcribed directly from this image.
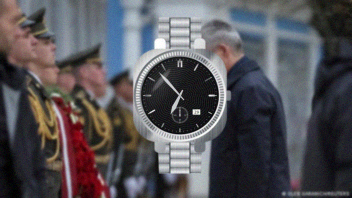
6:53
